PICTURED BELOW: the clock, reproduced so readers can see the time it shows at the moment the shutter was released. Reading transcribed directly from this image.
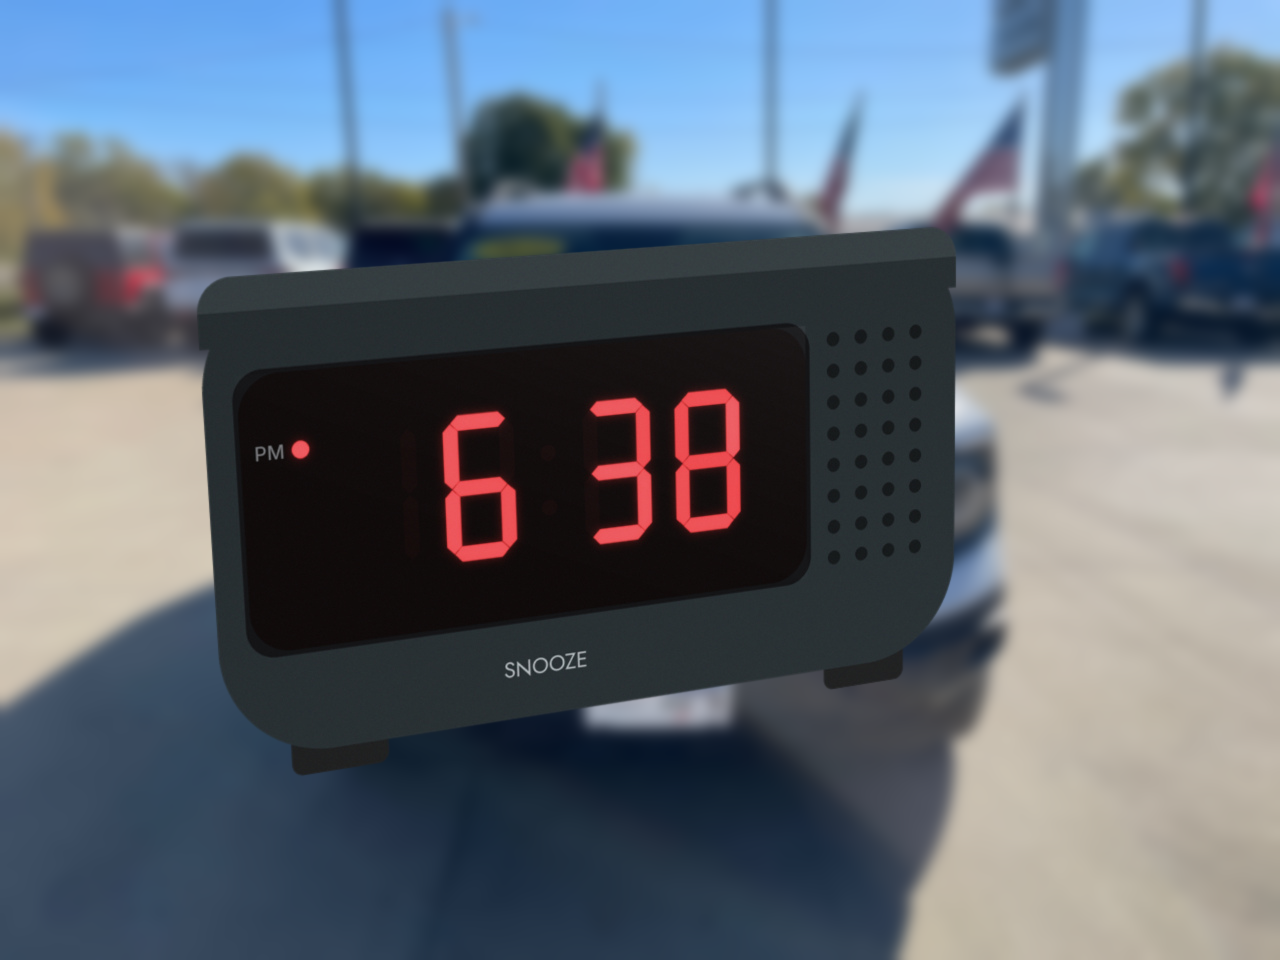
6:38
